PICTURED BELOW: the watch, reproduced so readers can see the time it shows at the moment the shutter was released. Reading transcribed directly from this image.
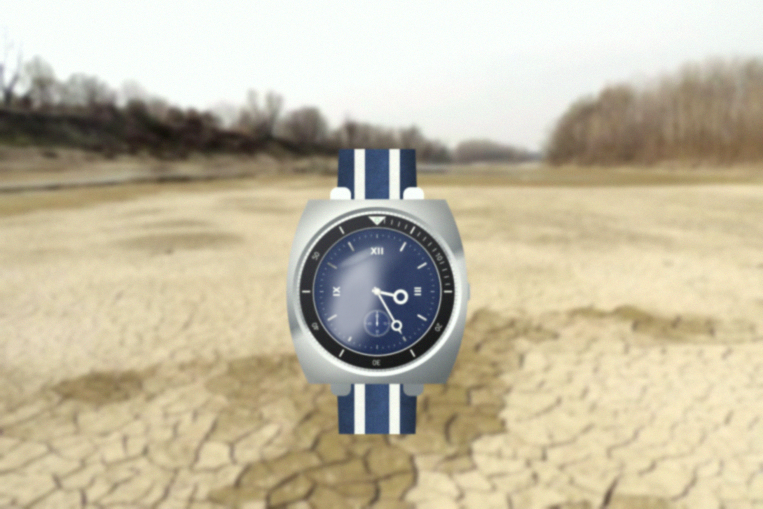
3:25
